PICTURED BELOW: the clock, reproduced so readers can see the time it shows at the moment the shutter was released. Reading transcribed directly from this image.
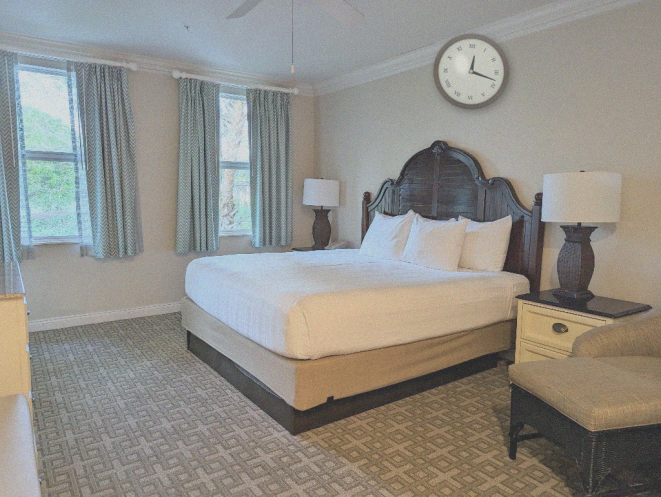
12:18
